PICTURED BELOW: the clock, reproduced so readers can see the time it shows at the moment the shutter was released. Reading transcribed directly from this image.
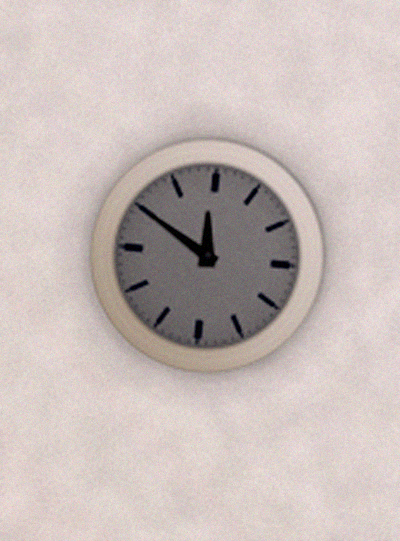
11:50
